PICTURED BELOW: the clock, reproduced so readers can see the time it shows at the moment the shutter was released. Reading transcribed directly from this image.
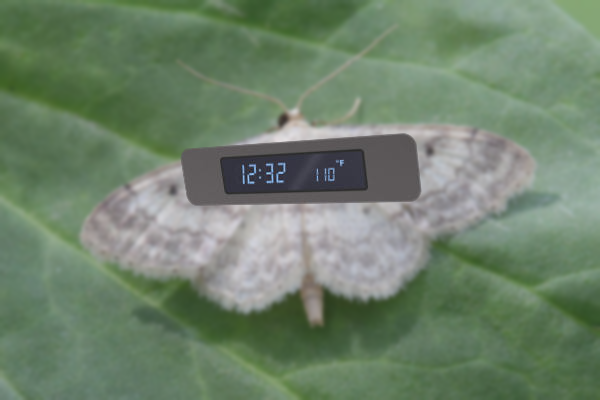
12:32
